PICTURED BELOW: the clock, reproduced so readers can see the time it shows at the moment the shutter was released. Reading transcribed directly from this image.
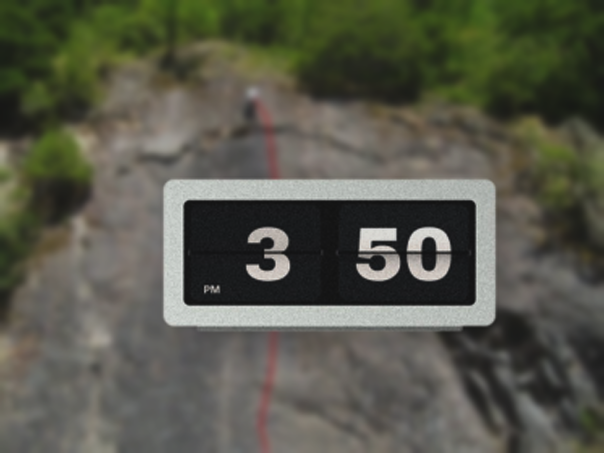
3:50
